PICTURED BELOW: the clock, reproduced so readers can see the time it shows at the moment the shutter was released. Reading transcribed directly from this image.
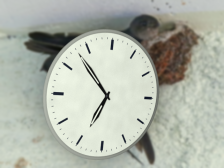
6:53
